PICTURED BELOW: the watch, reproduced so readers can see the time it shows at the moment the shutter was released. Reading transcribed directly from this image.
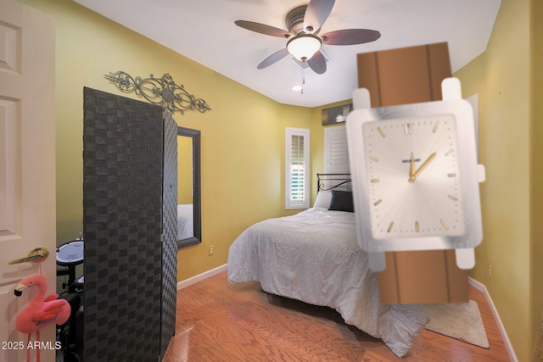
12:08
